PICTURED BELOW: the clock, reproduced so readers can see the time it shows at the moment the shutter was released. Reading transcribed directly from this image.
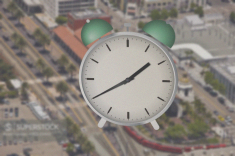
1:40
